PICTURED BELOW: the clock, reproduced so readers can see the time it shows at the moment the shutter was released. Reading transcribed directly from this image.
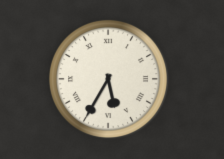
5:35
